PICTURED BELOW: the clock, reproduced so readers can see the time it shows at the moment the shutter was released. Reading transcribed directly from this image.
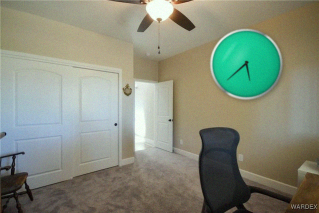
5:38
